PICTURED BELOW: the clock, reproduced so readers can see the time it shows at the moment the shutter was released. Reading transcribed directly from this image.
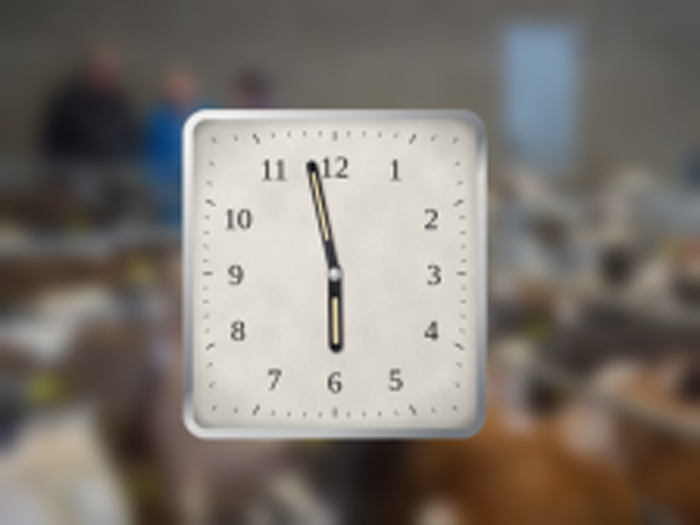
5:58
